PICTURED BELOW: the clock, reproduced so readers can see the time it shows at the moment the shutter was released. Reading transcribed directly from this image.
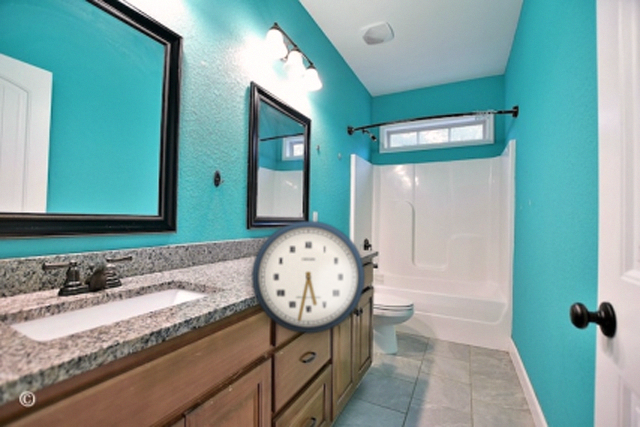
5:32
